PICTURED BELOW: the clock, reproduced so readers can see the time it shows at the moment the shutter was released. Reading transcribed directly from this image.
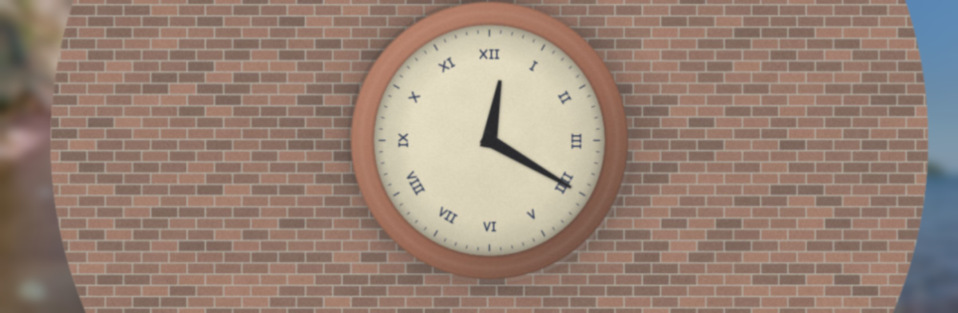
12:20
